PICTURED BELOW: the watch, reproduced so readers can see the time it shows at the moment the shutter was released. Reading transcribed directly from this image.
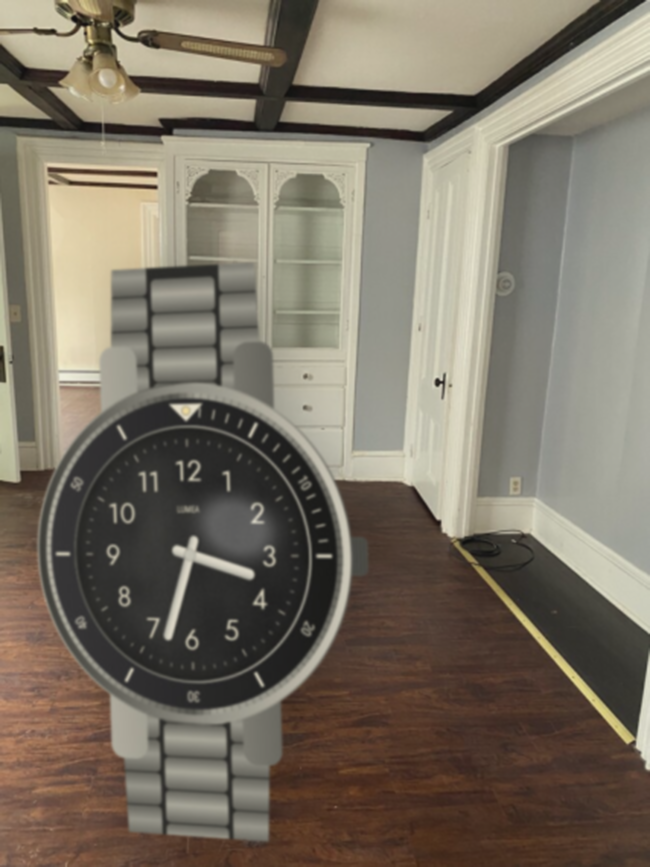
3:33
